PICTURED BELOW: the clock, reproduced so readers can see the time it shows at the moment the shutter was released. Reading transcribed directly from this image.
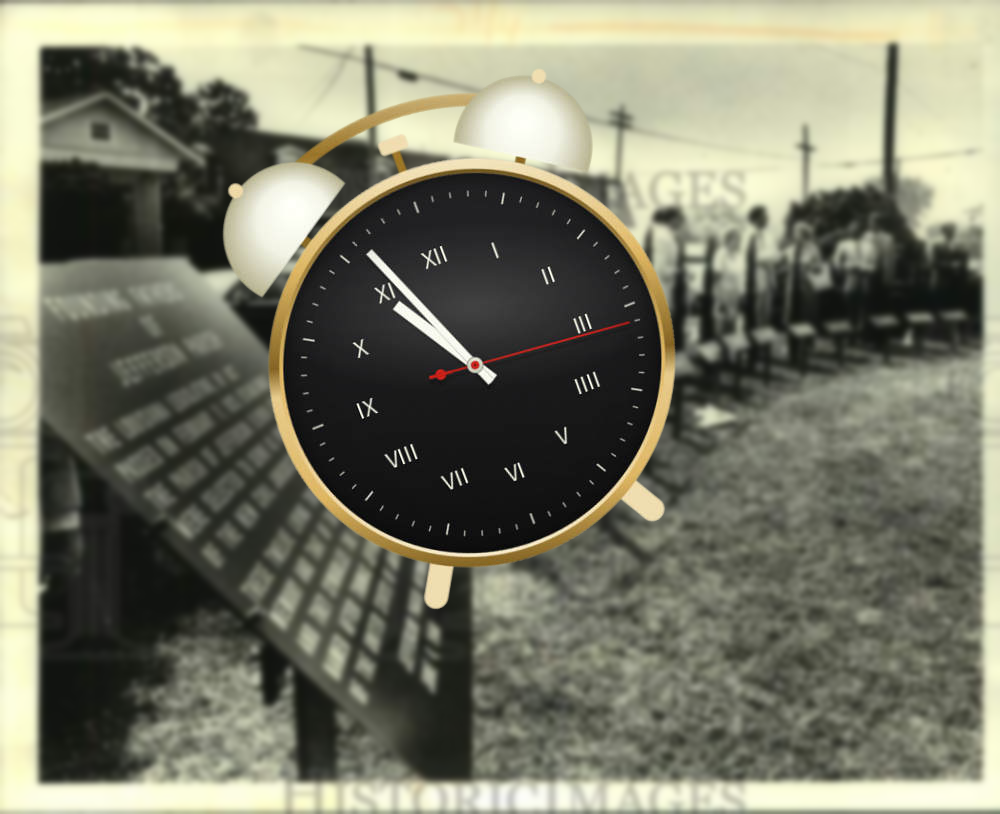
10:56:16
